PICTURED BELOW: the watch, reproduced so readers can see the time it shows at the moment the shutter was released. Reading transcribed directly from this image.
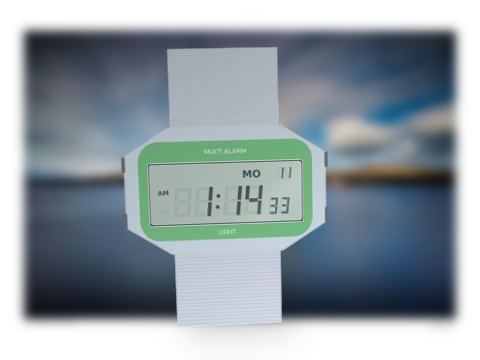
1:14:33
